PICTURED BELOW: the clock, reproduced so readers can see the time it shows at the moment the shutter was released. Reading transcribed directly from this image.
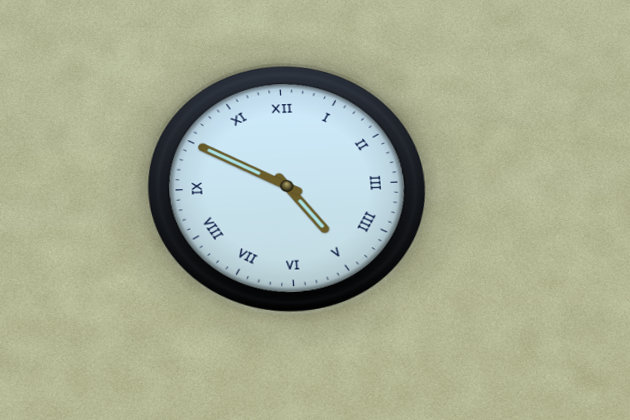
4:50
